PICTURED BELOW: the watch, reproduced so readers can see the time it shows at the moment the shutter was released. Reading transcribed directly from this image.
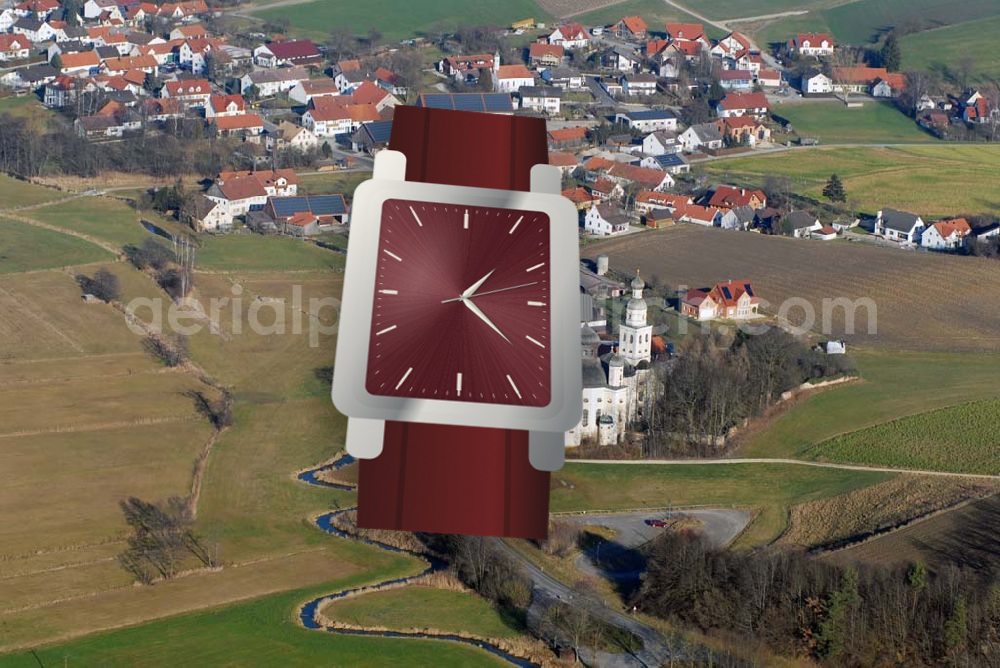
1:22:12
